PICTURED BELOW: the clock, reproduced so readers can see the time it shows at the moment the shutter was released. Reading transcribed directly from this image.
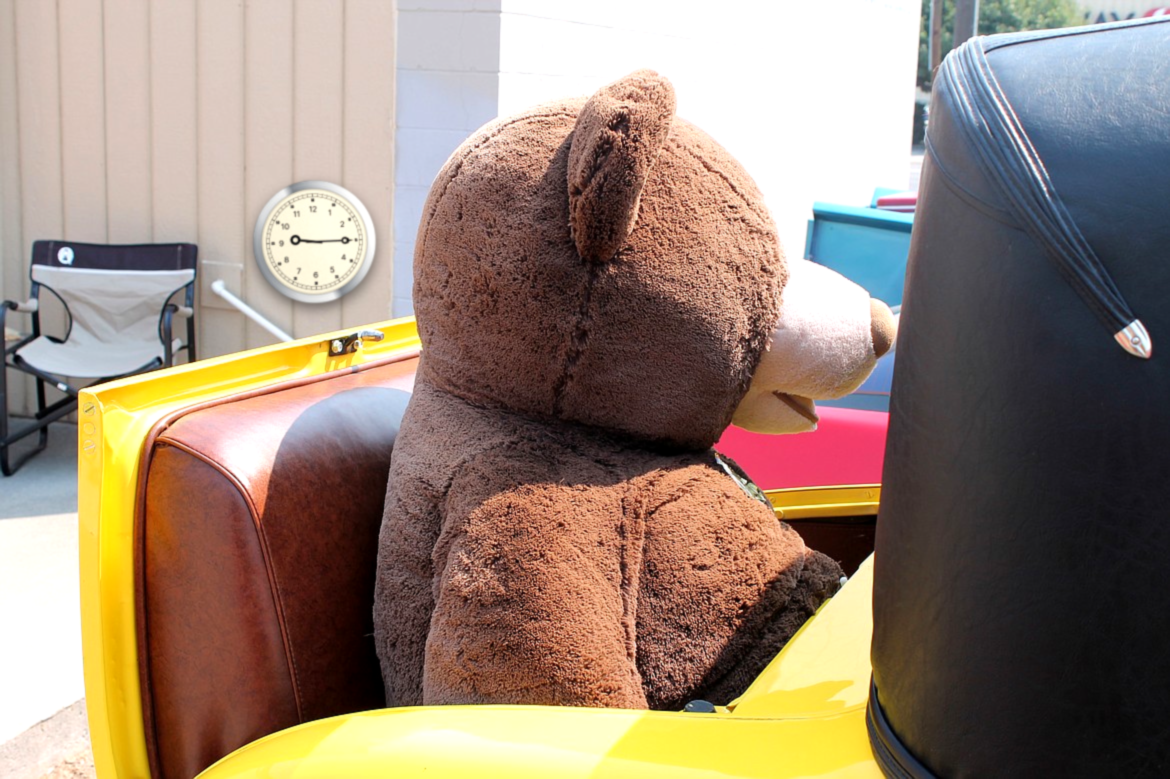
9:15
